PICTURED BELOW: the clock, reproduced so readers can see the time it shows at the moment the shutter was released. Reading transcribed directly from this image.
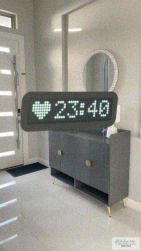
23:40
